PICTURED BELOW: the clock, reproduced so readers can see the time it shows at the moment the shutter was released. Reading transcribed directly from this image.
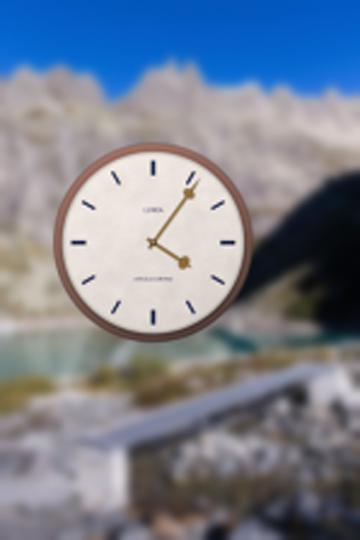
4:06
